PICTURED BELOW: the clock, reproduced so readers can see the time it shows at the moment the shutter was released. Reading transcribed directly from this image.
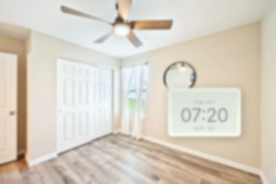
7:20
